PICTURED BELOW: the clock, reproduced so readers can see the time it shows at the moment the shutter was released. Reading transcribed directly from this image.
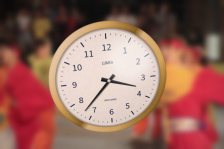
3:37
